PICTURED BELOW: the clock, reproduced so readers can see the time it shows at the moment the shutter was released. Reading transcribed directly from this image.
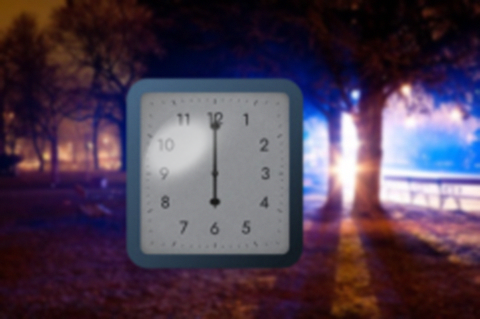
6:00
